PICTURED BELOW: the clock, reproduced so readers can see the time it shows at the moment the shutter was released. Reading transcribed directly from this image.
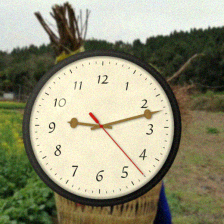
9:12:23
